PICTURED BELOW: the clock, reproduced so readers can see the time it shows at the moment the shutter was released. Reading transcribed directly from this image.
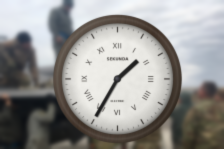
1:35
